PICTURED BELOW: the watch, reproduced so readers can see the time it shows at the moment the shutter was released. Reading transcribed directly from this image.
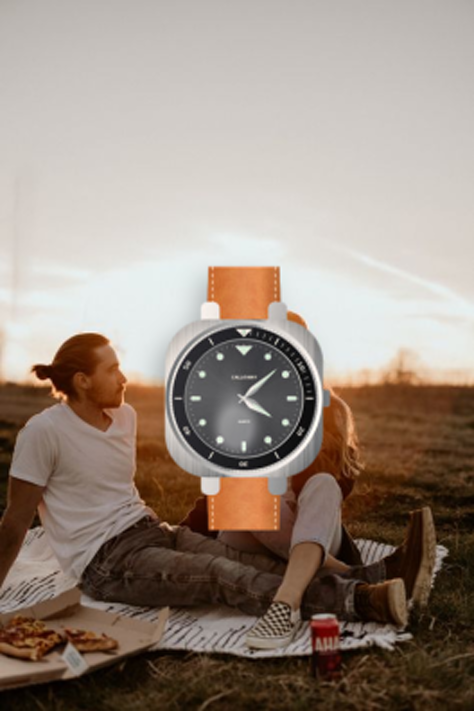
4:08
